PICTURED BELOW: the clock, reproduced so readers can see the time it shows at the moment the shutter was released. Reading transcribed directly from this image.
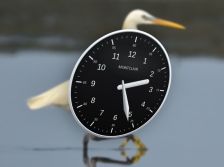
2:26
